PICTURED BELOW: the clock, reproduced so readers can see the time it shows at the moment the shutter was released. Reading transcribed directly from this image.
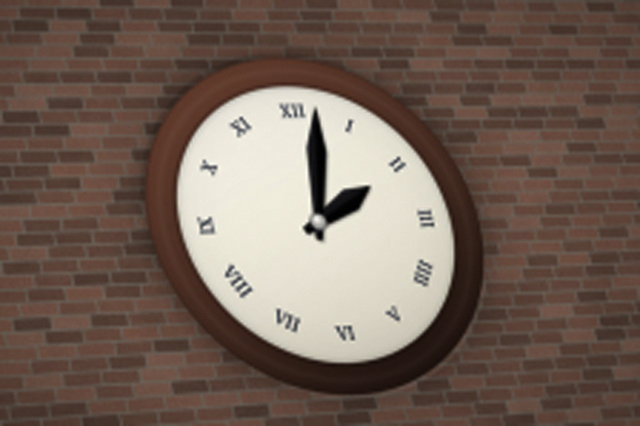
2:02
